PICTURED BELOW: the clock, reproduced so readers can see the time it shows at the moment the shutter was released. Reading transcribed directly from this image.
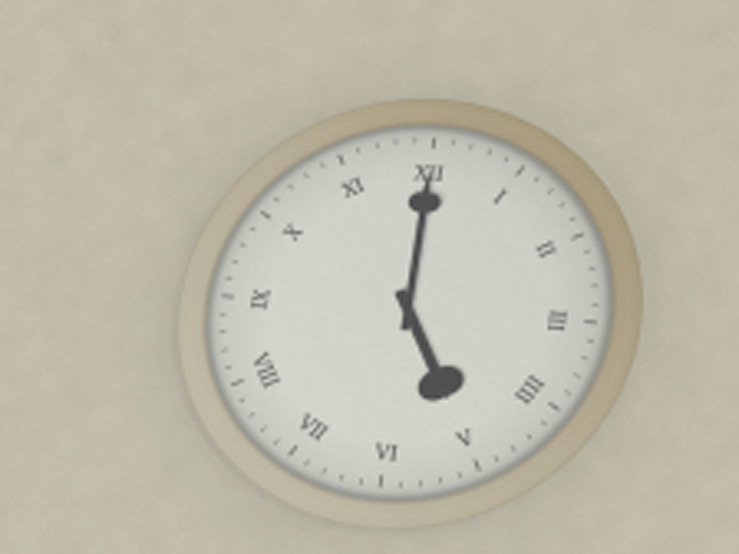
5:00
